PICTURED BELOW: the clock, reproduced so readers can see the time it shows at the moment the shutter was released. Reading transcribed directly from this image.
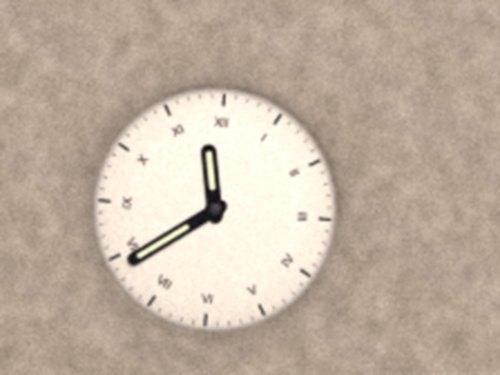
11:39
